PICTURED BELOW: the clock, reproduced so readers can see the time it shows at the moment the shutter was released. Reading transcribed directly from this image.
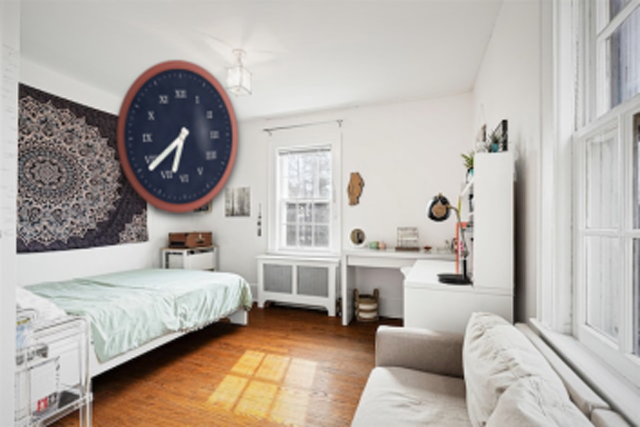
6:39
